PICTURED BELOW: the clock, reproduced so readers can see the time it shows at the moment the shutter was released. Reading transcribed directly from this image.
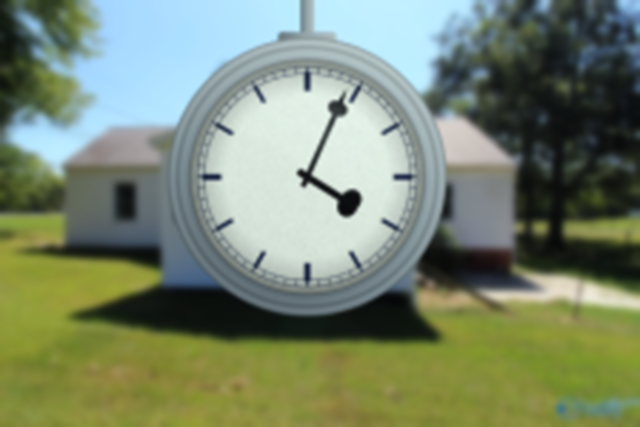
4:04
